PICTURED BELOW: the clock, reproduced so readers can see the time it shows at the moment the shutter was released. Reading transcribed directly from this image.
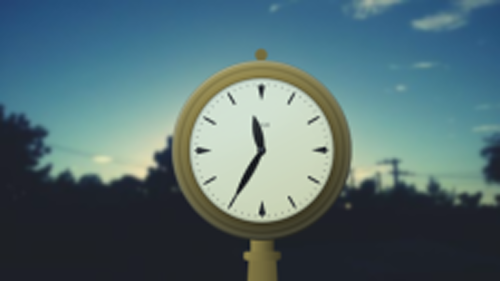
11:35
